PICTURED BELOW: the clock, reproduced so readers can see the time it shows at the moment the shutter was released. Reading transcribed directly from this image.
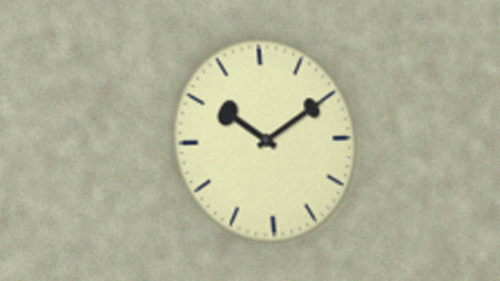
10:10
